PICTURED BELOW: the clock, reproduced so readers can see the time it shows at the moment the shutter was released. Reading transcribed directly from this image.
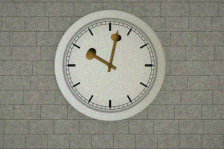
10:02
